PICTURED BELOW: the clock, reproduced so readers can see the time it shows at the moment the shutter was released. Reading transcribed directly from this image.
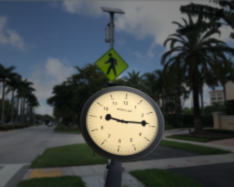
9:14
